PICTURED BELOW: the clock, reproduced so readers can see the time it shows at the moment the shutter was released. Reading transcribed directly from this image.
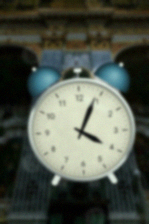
4:04
